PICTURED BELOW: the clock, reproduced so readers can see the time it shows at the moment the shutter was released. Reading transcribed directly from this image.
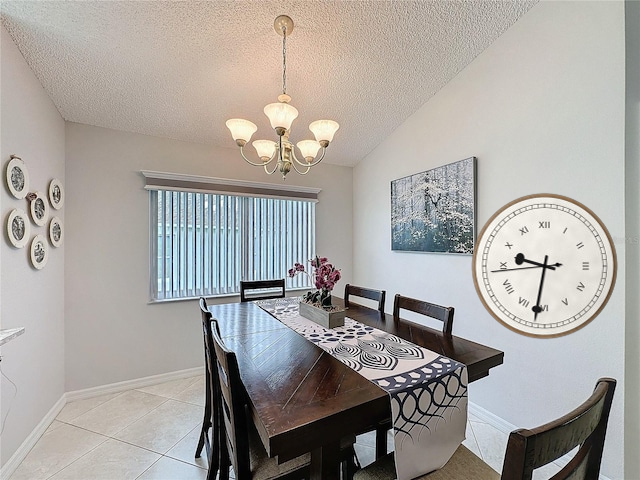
9:31:44
